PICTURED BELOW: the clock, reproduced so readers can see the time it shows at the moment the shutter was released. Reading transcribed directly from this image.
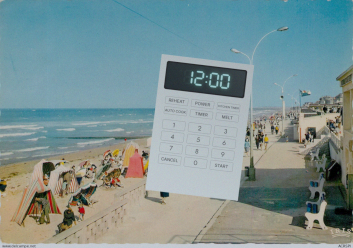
12:00
